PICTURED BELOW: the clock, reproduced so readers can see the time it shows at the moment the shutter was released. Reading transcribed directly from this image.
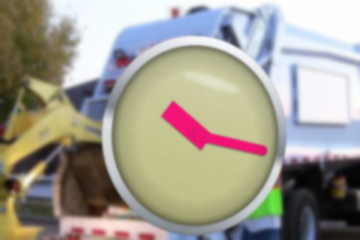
10:17
